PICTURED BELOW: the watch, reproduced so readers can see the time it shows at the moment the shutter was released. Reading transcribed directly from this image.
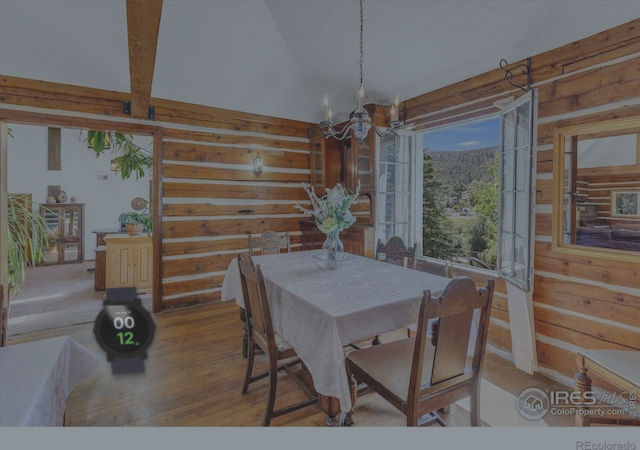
0:12
